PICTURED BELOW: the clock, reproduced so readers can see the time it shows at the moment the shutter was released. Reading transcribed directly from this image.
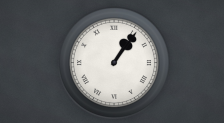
1:06
